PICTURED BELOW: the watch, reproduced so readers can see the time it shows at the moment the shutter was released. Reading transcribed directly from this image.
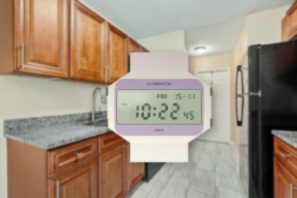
10:22
